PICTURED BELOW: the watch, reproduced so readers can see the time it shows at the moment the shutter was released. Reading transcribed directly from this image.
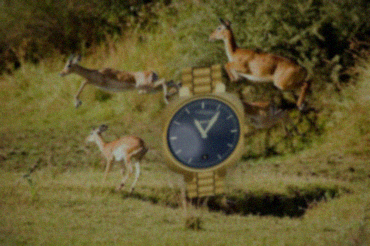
11:06
